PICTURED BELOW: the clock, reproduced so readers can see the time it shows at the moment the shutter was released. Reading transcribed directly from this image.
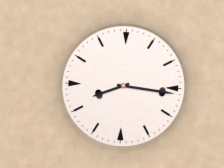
8:16
